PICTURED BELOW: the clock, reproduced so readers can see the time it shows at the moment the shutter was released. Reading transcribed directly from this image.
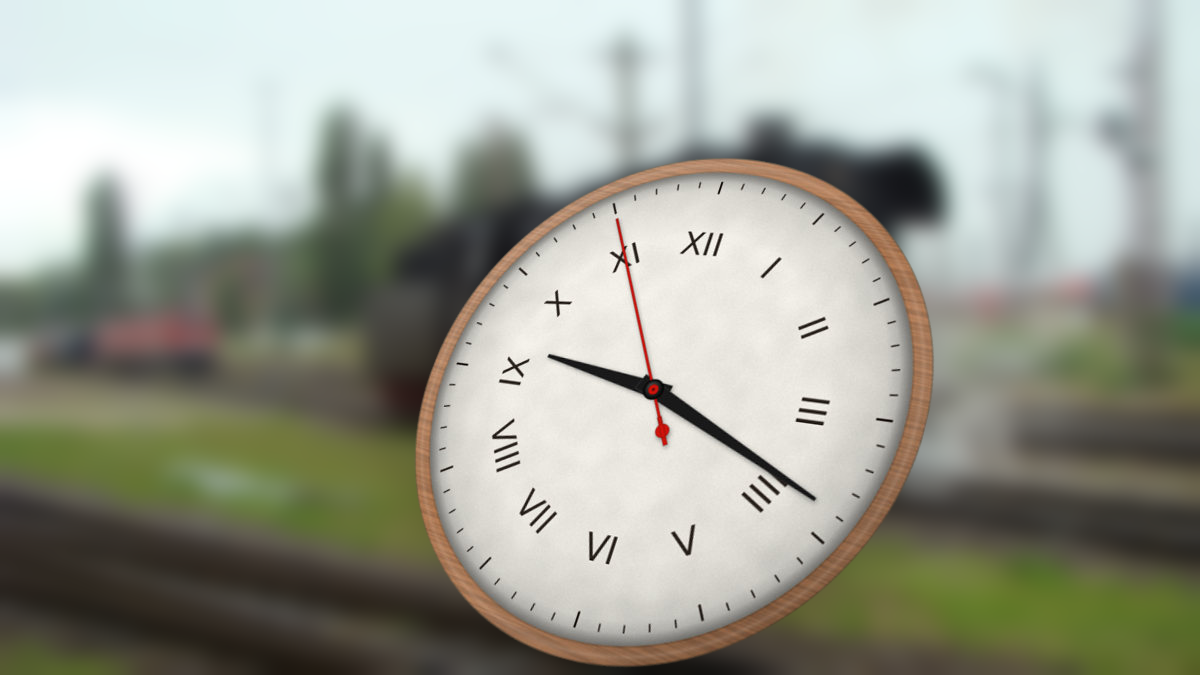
9:18:55
